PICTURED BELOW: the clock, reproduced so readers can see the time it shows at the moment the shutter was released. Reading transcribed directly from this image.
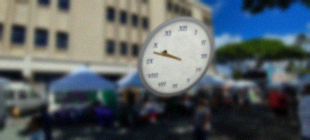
9:48
